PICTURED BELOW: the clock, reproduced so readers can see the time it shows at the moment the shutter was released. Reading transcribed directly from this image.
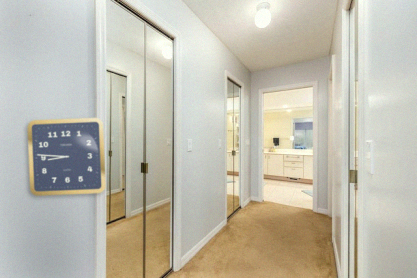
8:46
